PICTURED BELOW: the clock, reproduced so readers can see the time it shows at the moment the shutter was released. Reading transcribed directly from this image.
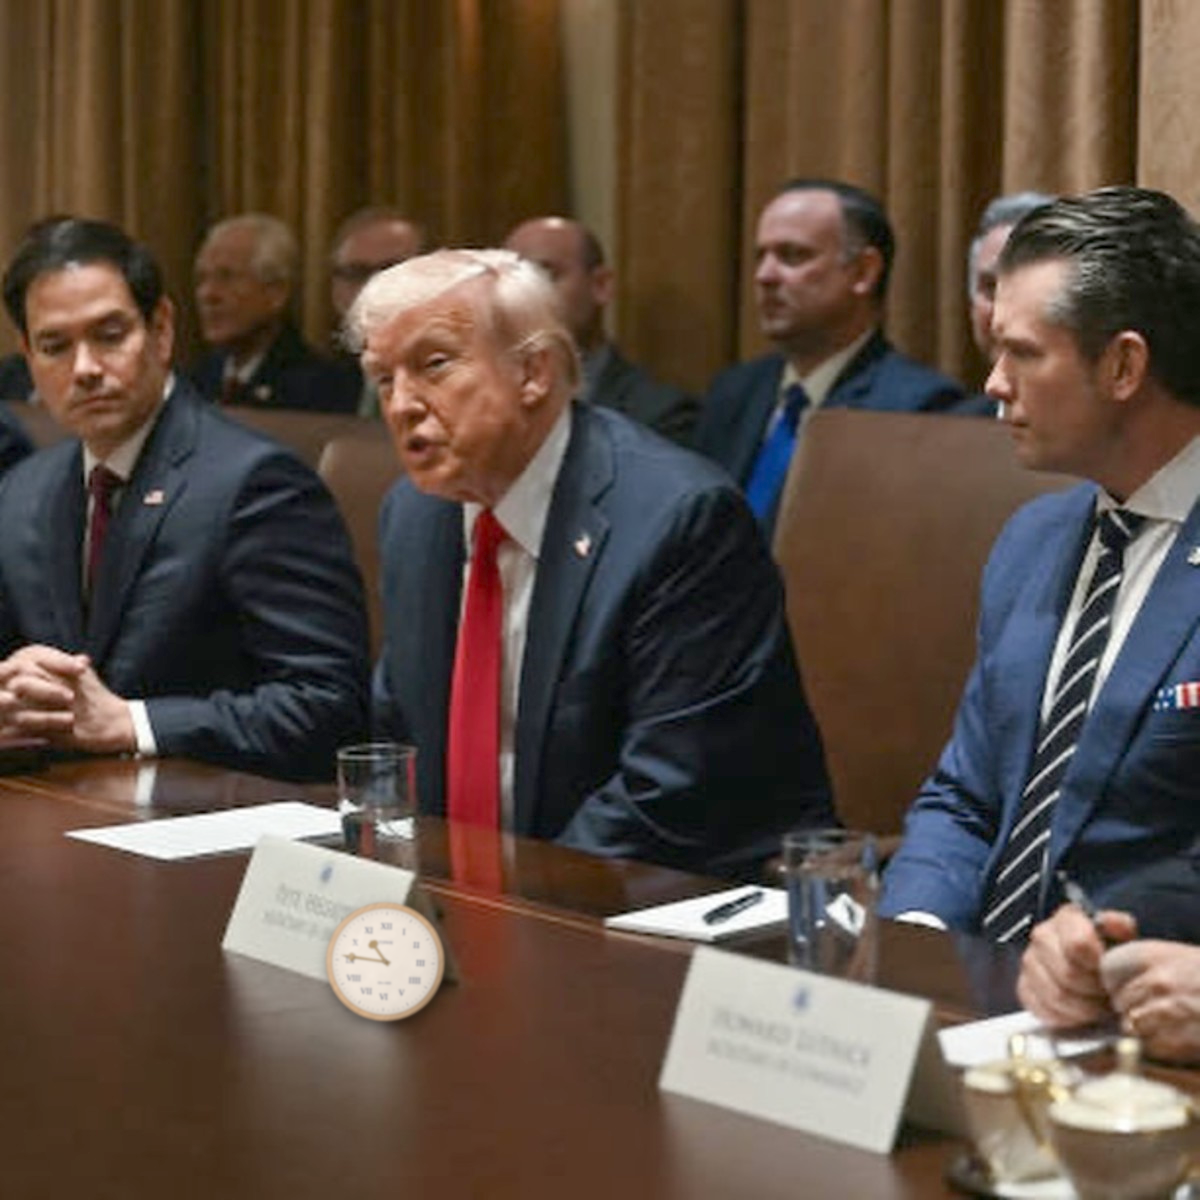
10:46
